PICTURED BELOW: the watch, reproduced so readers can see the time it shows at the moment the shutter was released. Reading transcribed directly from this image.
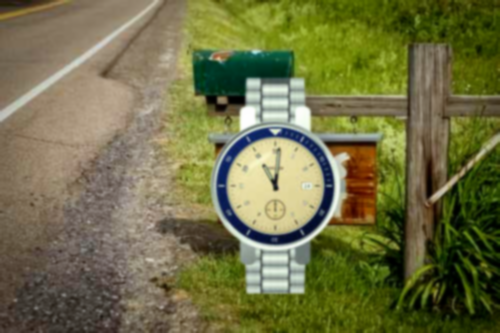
11:01
